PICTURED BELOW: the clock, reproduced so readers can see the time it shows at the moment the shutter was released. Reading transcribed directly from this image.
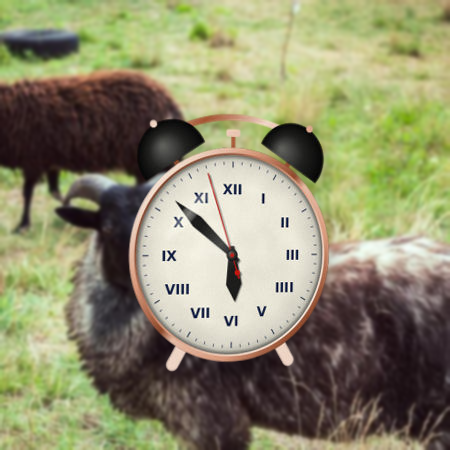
5:51:57
